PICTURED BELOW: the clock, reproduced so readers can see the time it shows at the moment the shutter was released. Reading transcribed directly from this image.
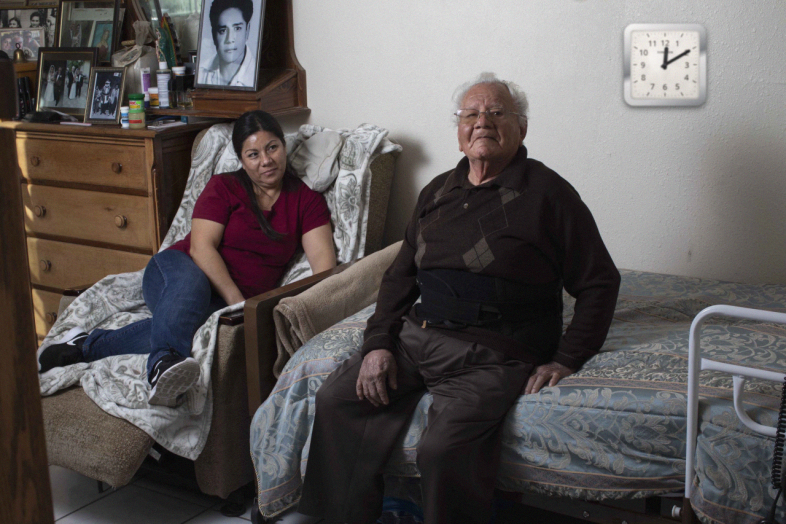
12:10
